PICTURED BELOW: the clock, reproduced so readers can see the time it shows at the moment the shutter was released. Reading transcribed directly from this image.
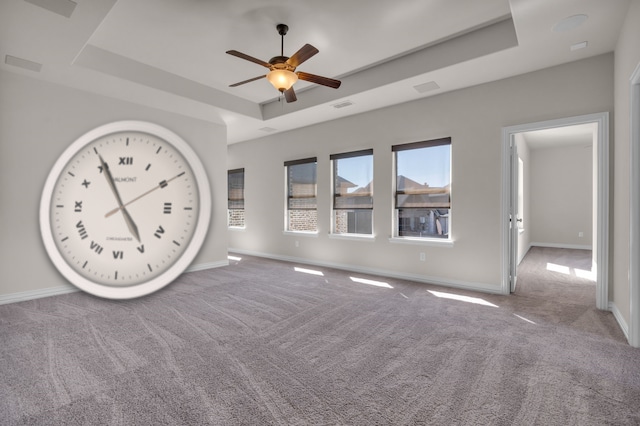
4:55:10
